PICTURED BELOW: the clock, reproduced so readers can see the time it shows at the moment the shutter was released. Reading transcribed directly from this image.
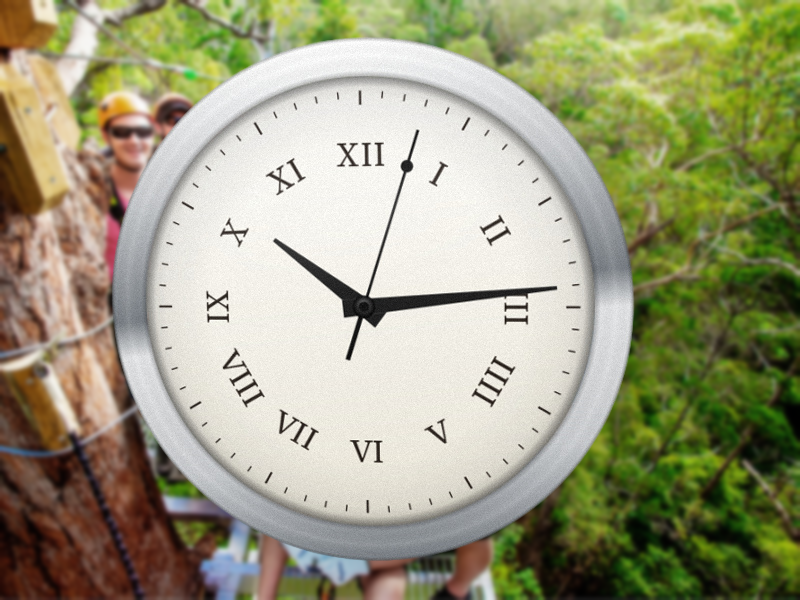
10:14:03
